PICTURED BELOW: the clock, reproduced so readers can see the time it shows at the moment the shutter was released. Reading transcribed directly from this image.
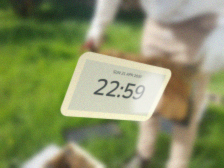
22:59
